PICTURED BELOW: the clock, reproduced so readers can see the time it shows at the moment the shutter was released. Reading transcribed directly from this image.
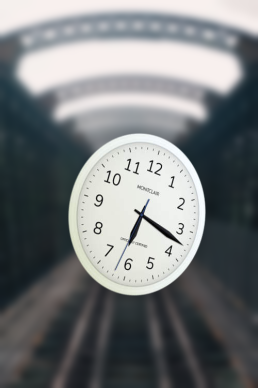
6:17:32
